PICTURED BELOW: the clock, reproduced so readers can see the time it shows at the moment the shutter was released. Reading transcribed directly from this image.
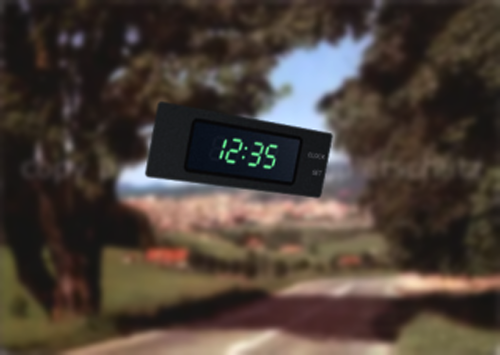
12:35
